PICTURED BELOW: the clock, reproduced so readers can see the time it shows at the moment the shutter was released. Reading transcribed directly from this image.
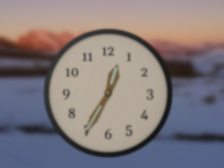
12:35
